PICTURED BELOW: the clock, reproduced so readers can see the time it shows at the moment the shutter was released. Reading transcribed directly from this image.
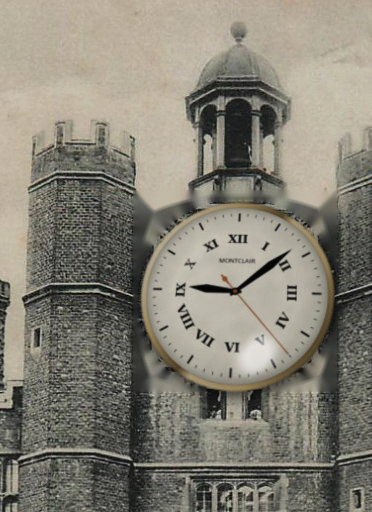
9:08:23
